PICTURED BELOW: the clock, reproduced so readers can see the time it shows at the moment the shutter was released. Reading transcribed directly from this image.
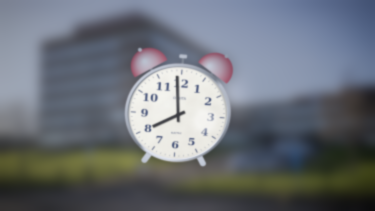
7:59
